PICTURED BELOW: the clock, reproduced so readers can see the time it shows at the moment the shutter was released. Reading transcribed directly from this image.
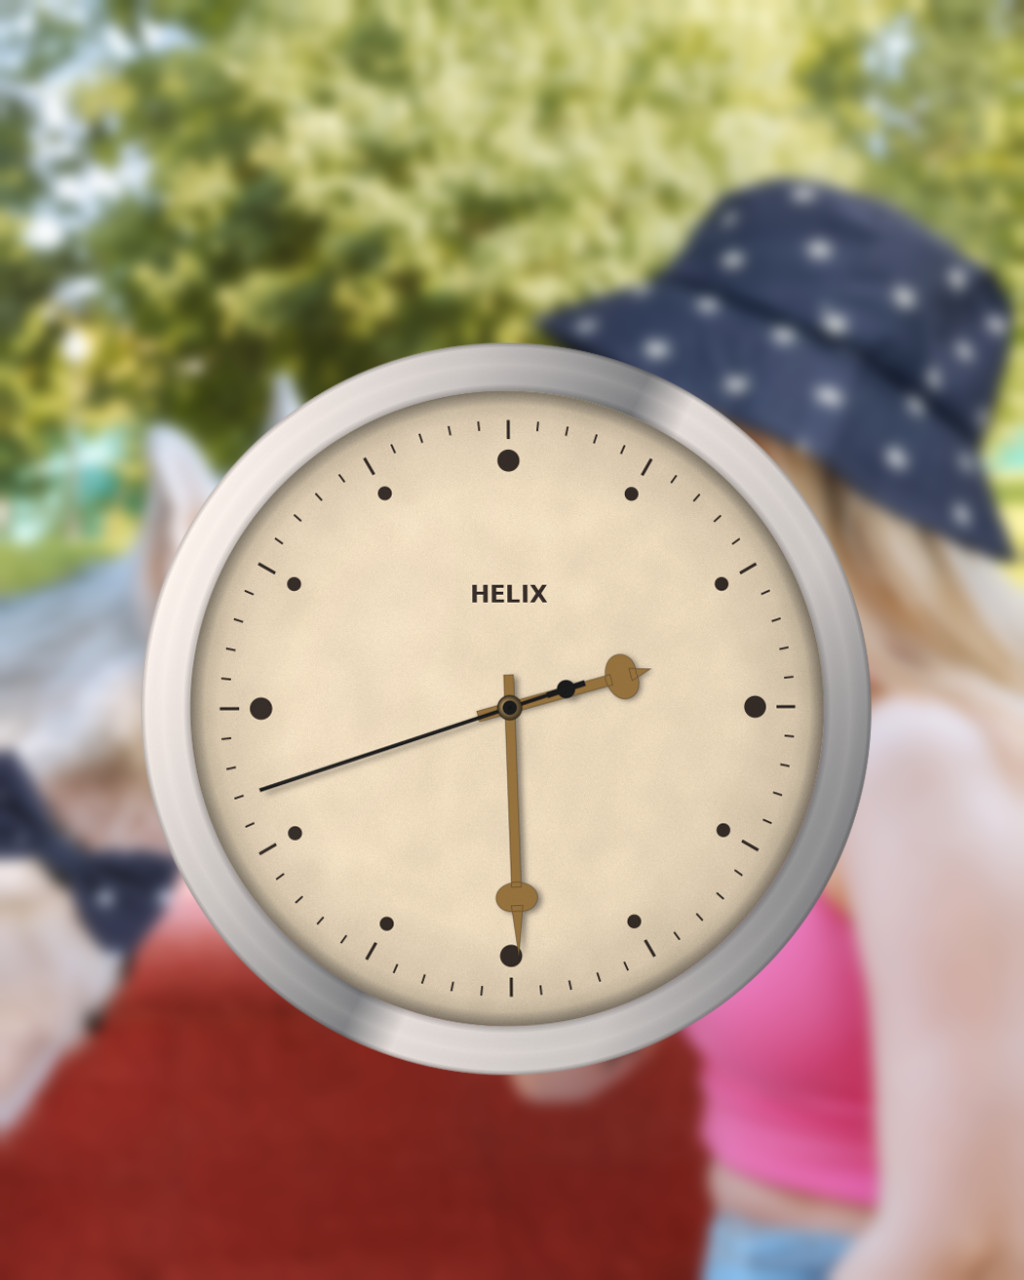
2:29:42
